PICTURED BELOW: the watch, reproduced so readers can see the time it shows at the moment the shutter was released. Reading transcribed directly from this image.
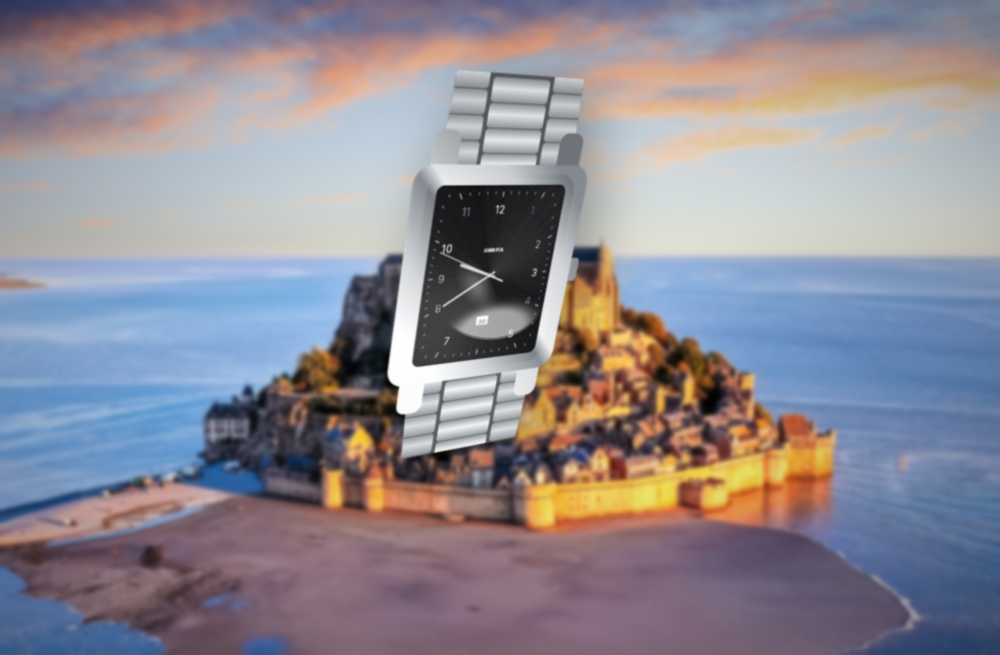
9:39:49
